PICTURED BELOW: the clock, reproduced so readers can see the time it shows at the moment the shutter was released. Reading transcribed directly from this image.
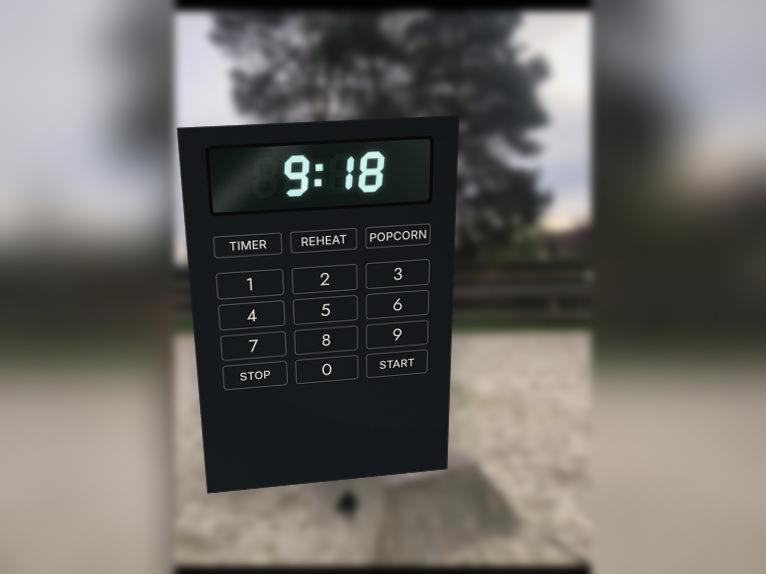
9:18
